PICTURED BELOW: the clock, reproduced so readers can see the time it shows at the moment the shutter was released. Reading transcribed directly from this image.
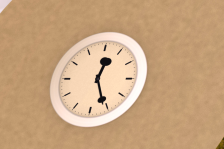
12:26
